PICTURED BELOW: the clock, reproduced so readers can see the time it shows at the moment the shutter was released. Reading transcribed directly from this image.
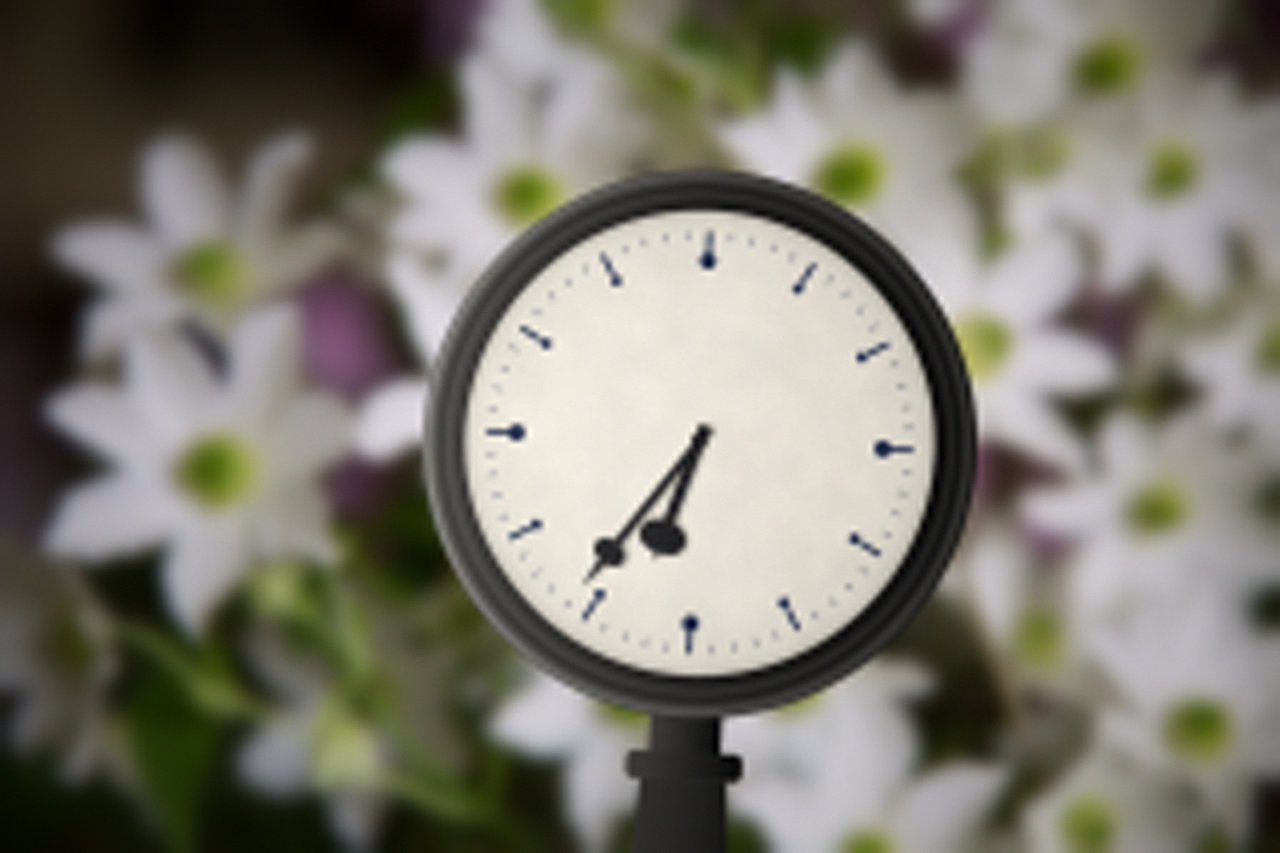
6:36
